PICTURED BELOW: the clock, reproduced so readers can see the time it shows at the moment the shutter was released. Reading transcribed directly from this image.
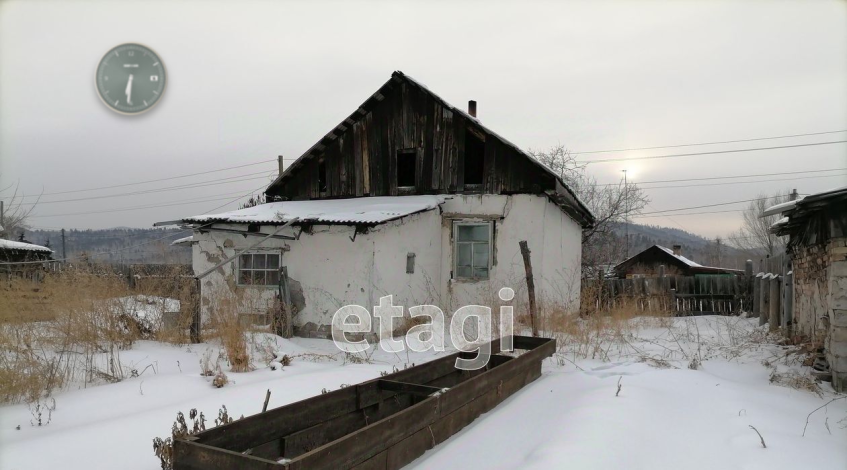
6:31
